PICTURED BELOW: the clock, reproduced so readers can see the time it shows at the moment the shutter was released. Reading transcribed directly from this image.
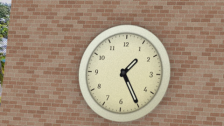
1:25
